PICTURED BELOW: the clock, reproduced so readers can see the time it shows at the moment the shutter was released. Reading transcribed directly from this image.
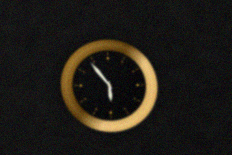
5:54
